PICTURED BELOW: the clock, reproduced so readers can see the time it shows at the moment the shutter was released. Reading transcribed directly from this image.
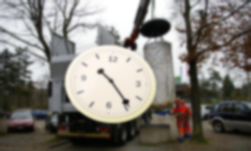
10:24
